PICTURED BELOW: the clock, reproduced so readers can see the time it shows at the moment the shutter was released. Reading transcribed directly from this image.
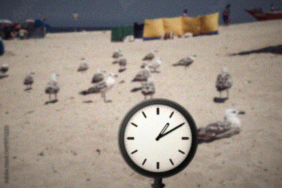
1:10
